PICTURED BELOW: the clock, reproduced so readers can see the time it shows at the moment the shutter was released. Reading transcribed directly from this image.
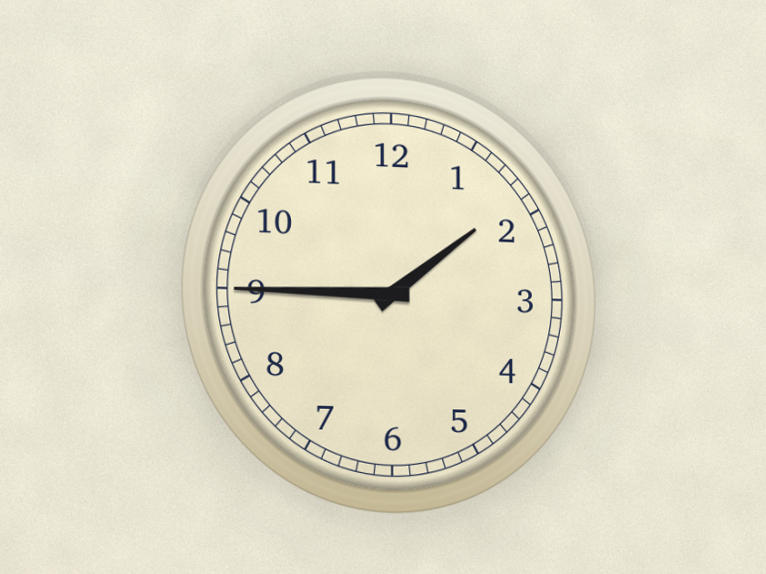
1:45
